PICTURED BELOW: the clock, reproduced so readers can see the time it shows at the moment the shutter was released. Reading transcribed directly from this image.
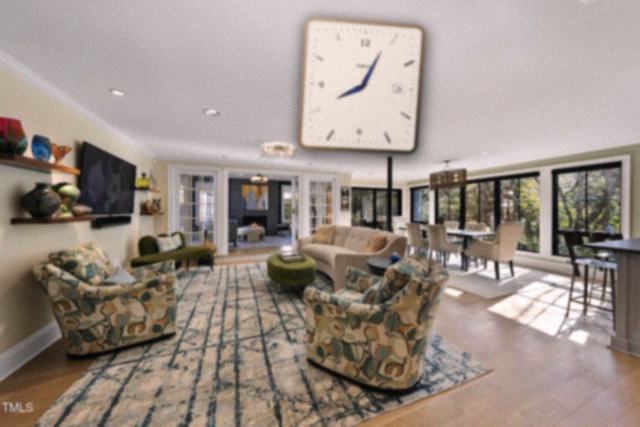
8:04
